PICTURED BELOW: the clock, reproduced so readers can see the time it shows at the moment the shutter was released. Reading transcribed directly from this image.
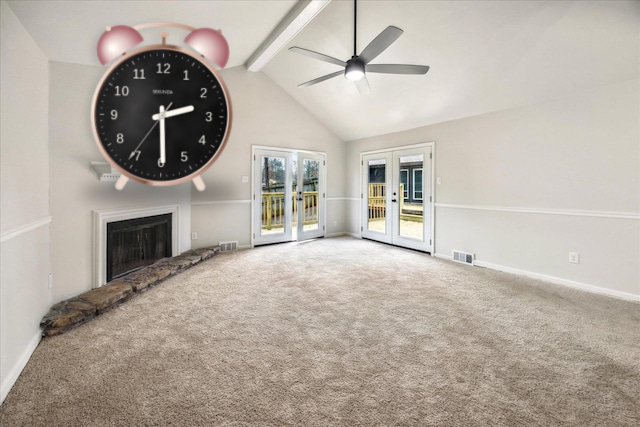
2:29:36
